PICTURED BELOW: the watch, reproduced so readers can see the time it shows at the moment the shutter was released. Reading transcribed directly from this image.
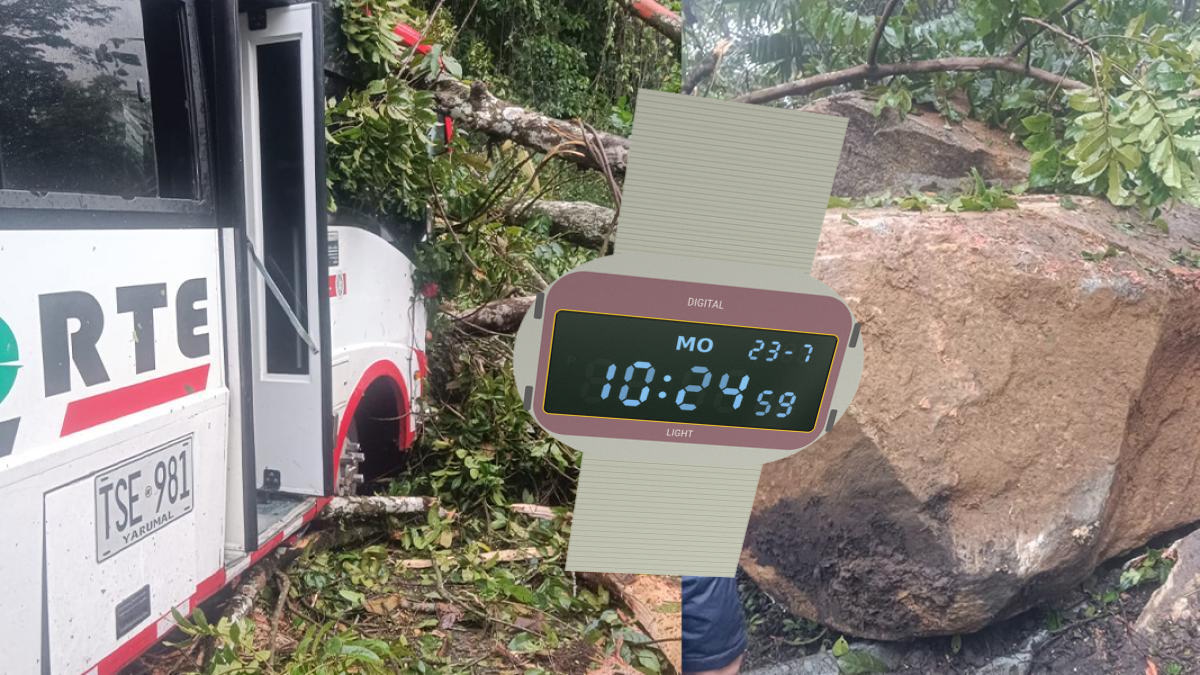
10:24:59
